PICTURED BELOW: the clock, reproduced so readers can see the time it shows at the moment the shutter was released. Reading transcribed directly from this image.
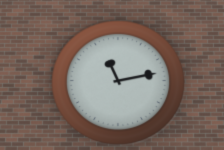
11:13
